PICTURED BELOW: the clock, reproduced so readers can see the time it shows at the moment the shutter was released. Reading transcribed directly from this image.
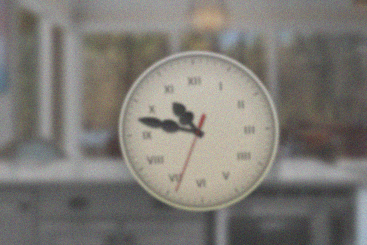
10:47:34
